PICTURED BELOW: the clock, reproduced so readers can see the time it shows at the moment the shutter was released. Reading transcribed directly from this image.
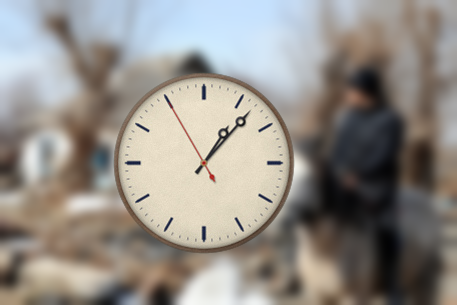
1:06:55
